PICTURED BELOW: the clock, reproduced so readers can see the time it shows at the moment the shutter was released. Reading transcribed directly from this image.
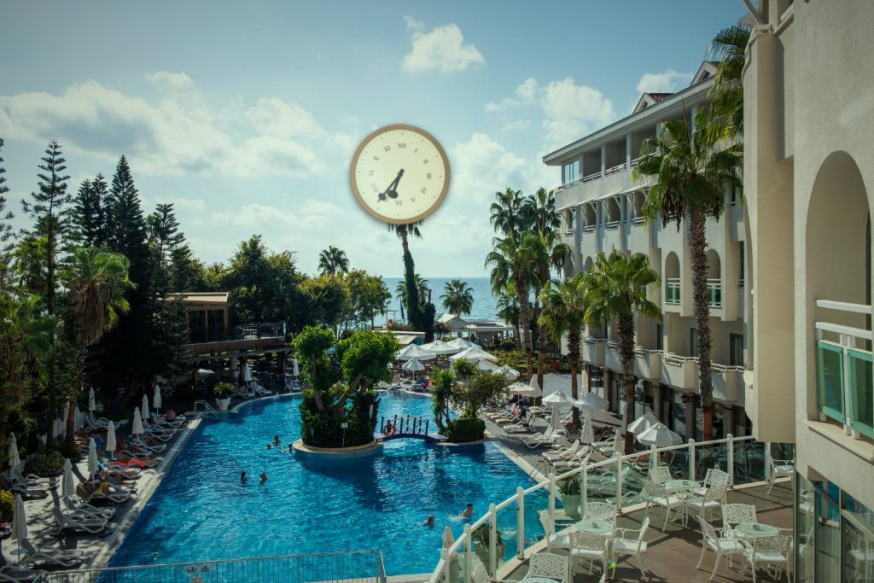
6:36
